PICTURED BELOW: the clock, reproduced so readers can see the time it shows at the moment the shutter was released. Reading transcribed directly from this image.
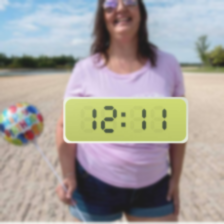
12:11
